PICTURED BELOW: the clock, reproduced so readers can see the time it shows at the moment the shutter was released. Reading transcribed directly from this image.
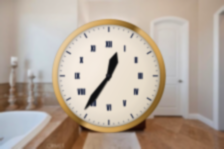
12:36
